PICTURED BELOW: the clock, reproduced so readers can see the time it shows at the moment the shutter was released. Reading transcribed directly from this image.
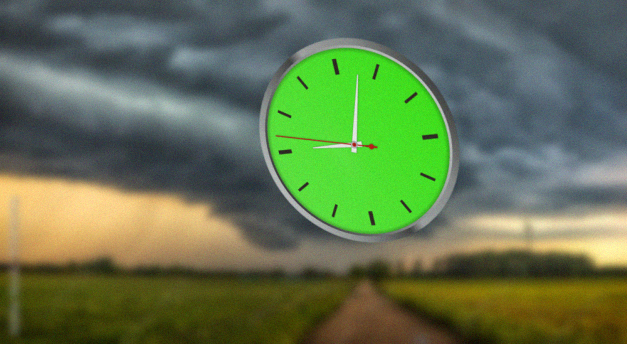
9:02:47
